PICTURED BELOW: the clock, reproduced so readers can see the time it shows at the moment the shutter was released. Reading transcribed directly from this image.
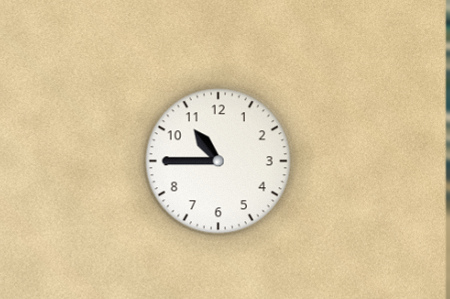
10:45
